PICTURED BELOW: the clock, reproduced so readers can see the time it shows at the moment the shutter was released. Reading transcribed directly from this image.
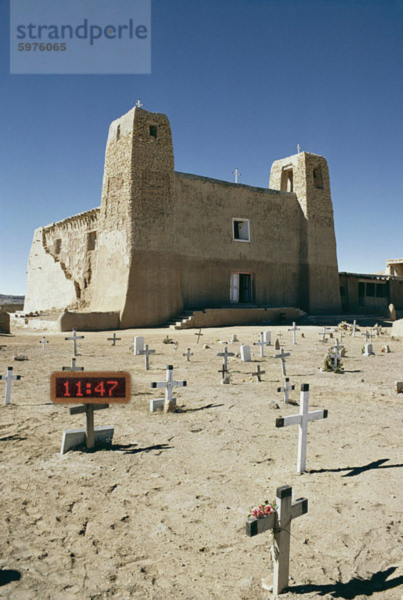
11:47
